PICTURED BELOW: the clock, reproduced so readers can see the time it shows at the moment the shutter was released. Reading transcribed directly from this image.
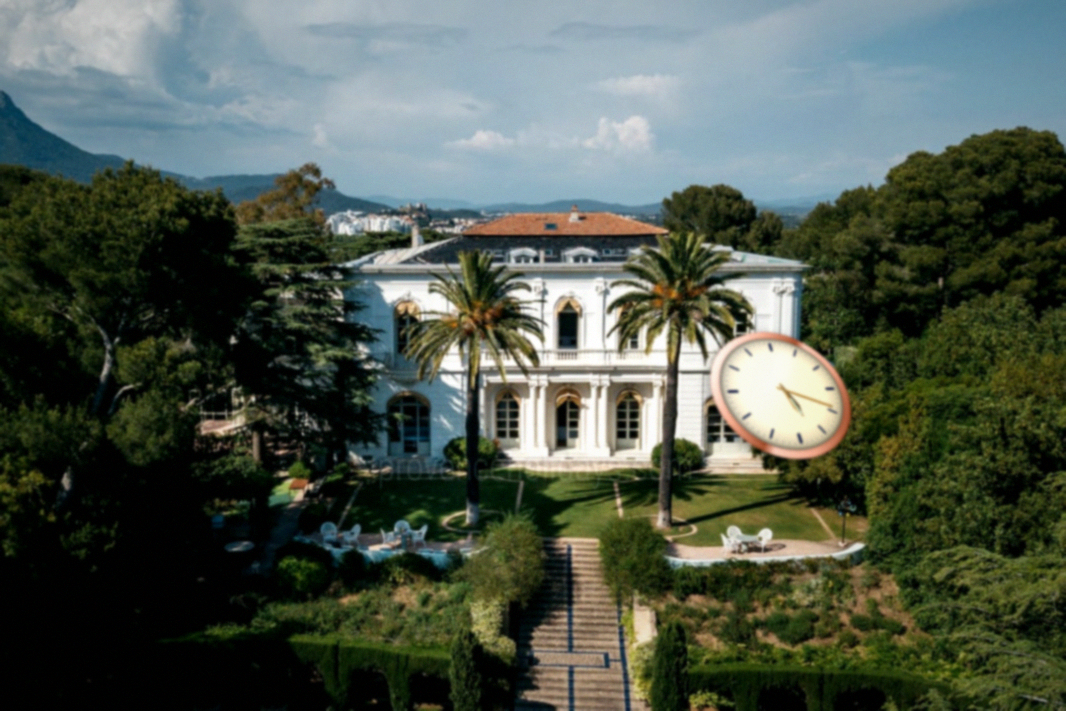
5:19
